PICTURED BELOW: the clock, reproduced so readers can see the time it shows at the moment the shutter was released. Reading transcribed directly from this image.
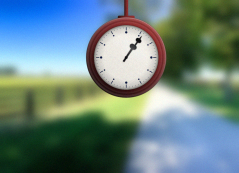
1:06
